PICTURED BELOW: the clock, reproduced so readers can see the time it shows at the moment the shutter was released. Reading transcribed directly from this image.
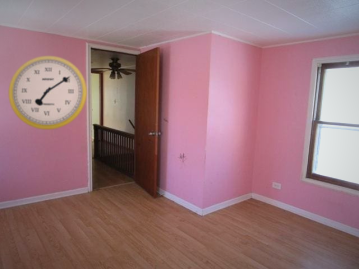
7:09
